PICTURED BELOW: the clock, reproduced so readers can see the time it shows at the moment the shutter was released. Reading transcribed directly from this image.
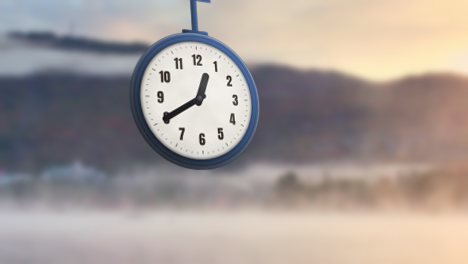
12:40
